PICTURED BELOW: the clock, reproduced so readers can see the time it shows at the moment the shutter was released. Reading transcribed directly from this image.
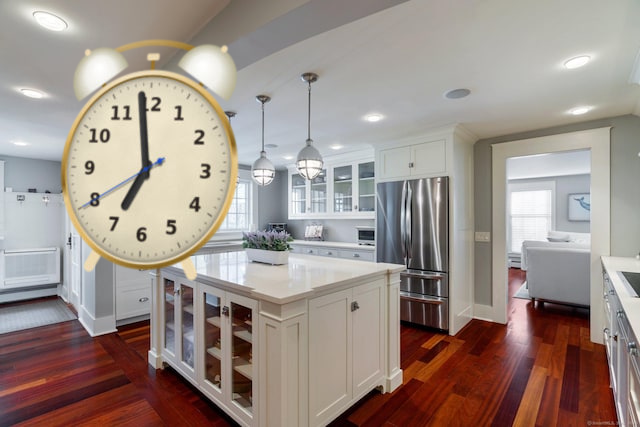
6:58:40
